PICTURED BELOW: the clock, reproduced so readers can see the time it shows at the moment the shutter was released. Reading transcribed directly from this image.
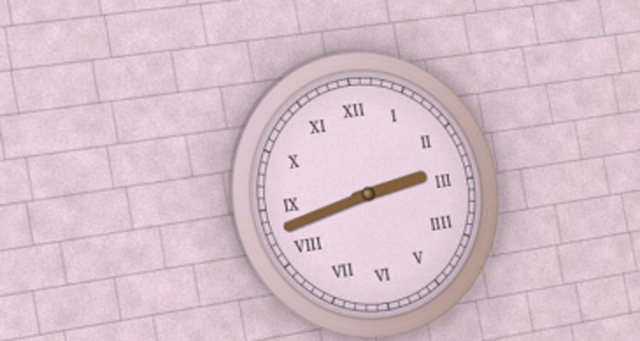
2:43
